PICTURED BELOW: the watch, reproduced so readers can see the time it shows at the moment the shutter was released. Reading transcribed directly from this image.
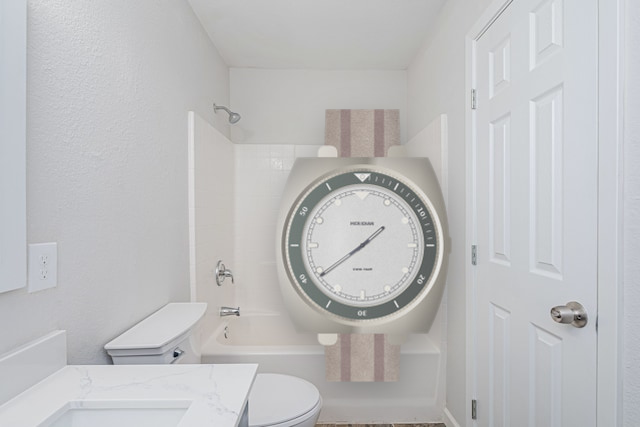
1:39
